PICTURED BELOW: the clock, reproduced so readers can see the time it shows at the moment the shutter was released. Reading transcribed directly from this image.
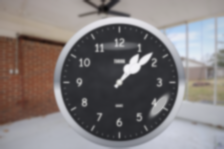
1:08
